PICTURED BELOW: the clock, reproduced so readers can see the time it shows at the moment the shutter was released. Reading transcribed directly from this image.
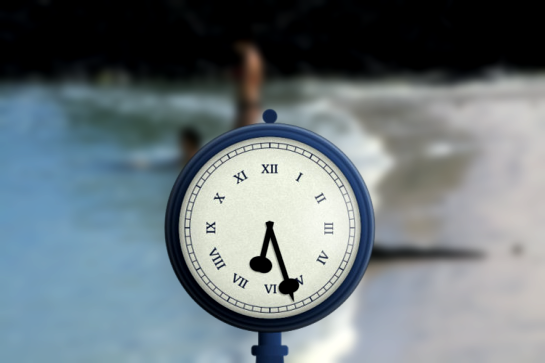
6:27
